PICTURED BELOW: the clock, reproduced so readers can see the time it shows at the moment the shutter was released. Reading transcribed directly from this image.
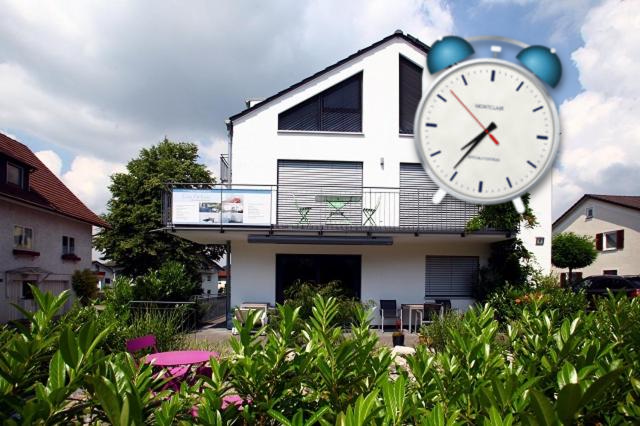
7:35:52
